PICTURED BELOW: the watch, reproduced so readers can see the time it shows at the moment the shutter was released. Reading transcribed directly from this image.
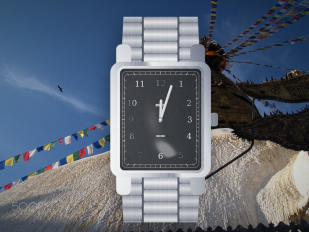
12:03
